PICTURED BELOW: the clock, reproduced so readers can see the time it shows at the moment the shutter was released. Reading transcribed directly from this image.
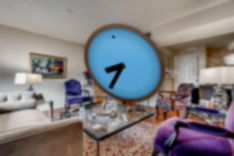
8:37
